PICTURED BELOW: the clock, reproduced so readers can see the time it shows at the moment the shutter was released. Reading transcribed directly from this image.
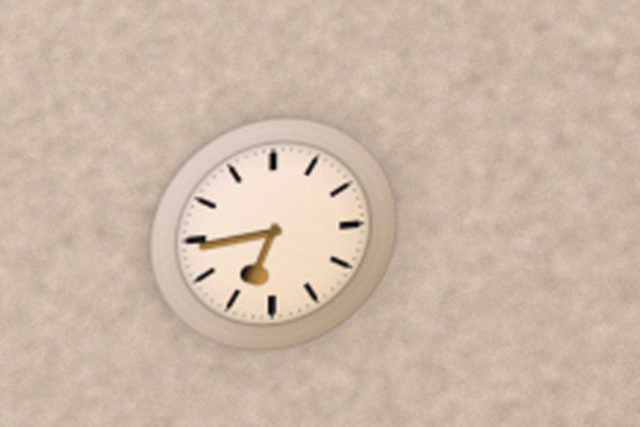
6:44
